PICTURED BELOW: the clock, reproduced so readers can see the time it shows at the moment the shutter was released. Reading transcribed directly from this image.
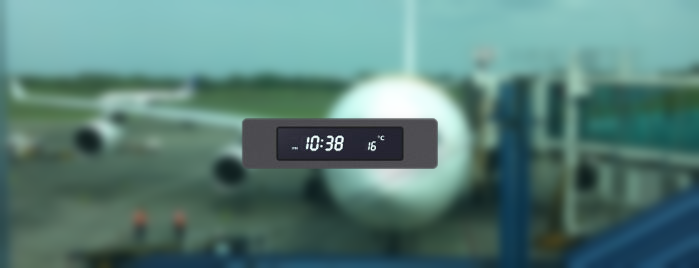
10:38
